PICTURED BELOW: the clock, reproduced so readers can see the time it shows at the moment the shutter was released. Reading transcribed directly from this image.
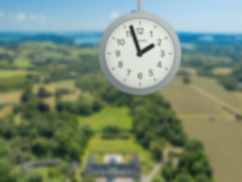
1:57
